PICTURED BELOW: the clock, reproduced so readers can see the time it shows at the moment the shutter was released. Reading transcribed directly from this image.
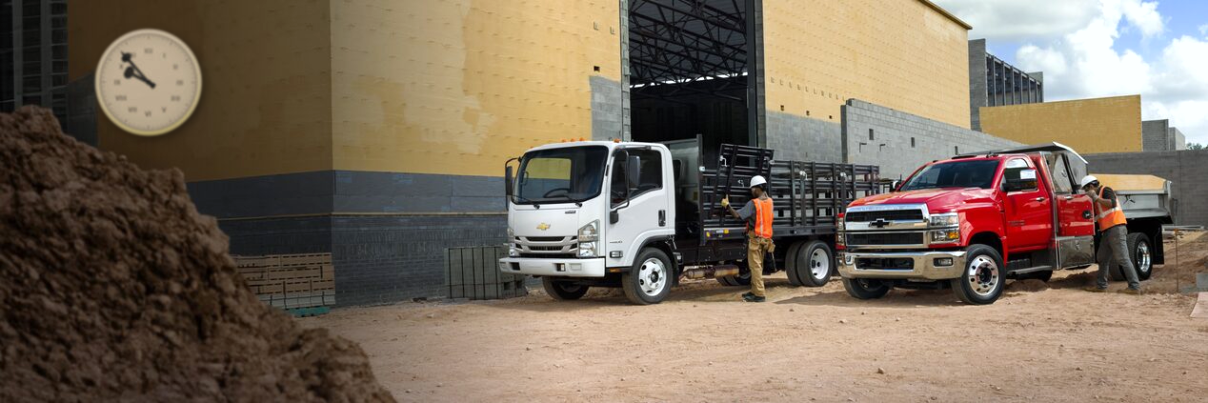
9:53
